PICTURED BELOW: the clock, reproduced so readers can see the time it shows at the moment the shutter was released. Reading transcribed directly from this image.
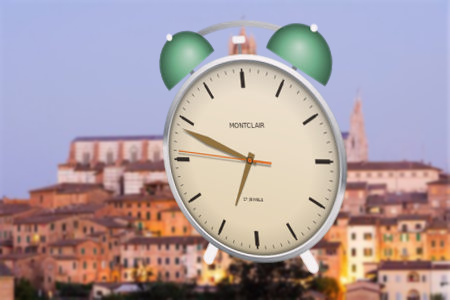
6:48:46
